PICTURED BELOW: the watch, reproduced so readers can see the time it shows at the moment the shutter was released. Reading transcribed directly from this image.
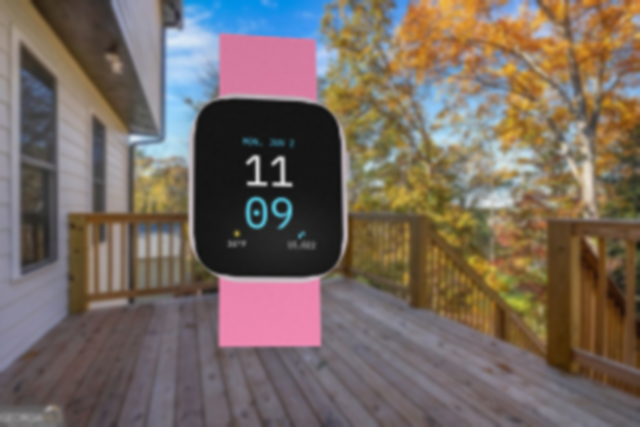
11:09
